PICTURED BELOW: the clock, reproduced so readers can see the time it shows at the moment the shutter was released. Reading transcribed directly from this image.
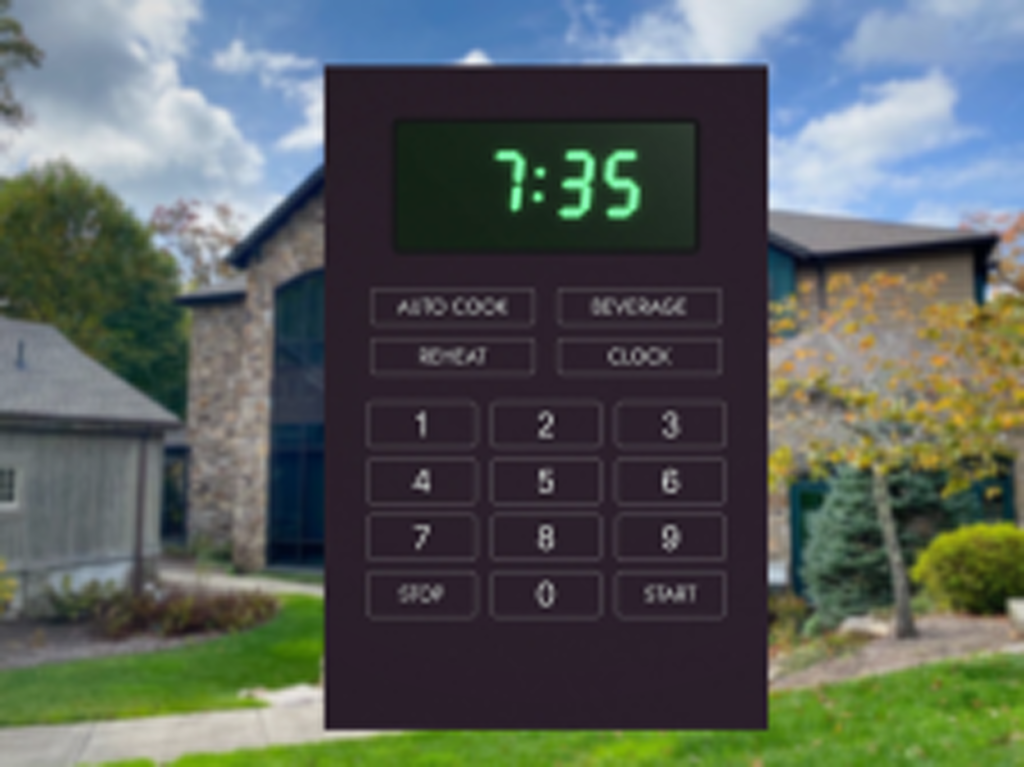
7:35
